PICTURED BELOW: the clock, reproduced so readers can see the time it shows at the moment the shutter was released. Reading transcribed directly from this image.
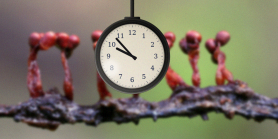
9:53
